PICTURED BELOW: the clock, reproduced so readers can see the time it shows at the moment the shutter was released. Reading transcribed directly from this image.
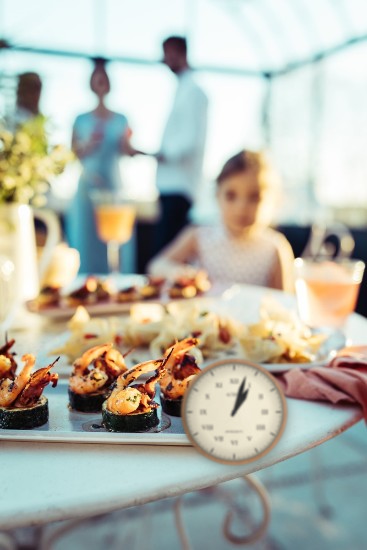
1:03
